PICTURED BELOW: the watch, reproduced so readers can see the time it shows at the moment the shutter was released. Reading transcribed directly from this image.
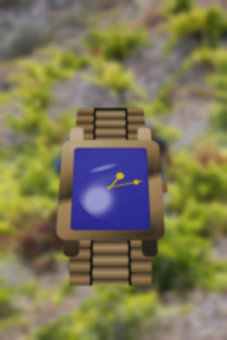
1:13
